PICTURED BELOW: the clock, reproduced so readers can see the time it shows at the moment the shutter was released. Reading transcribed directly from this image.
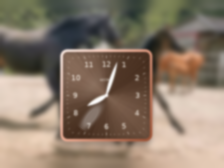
8:03
